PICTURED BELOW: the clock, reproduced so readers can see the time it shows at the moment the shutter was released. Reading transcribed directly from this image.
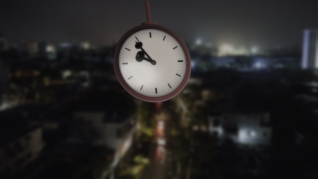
9:54
